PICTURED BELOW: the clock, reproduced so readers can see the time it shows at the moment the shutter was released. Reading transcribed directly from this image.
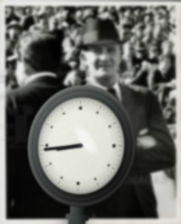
8:44
